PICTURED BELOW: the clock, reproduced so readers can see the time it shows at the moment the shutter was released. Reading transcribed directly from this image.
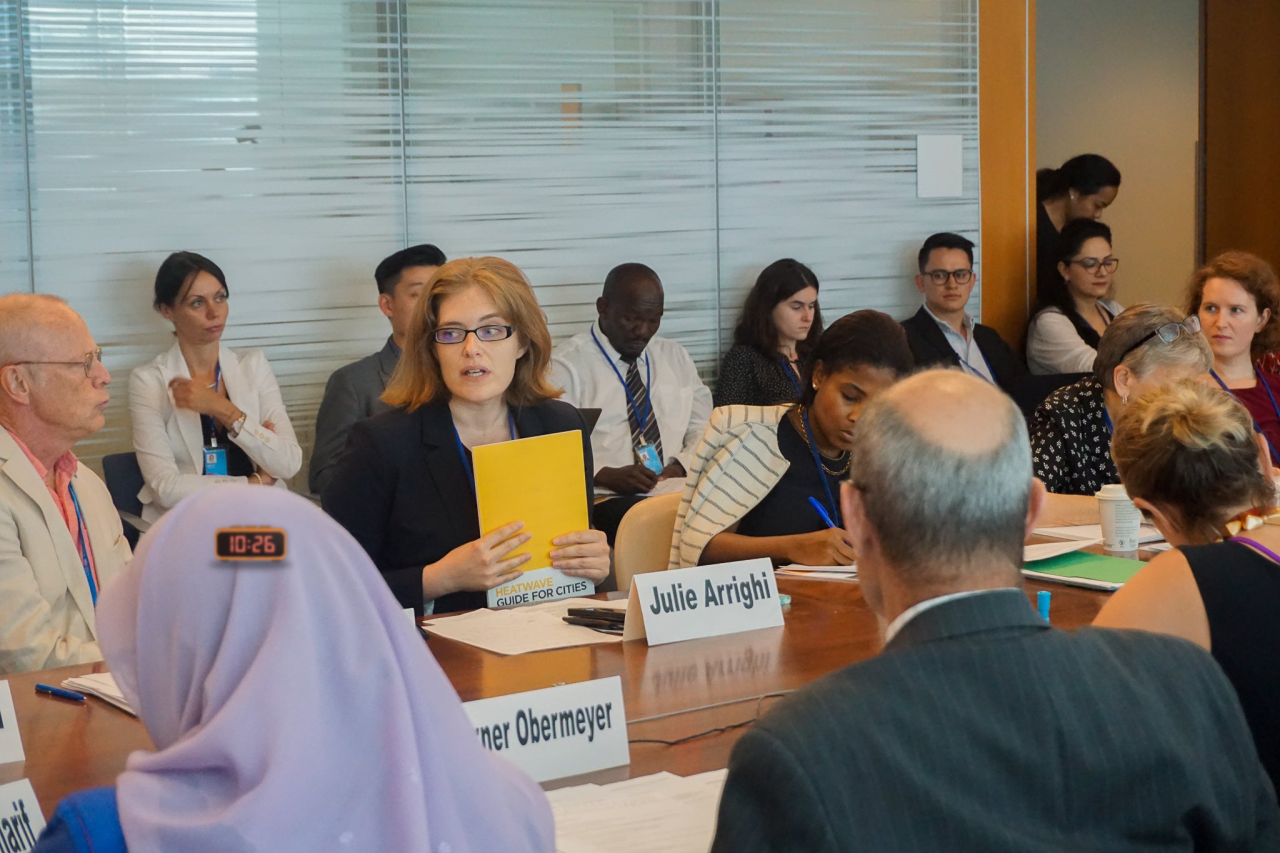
10:26
